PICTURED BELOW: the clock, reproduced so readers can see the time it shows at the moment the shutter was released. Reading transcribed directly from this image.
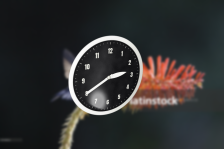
2:40
